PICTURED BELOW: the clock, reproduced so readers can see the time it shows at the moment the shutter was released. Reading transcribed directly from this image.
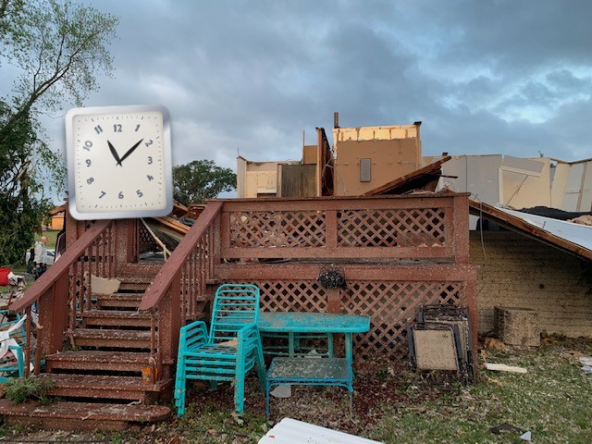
11:08
